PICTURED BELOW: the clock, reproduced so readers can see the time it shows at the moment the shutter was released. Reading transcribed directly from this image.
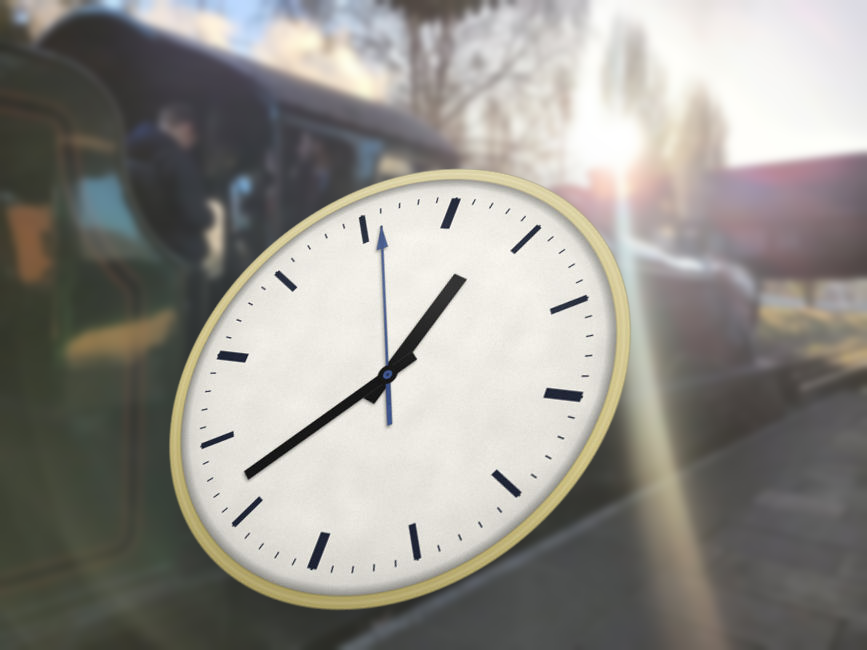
12:36:56
